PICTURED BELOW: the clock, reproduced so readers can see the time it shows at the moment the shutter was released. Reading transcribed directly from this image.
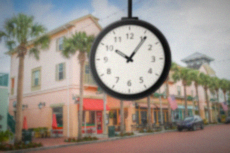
10:06
